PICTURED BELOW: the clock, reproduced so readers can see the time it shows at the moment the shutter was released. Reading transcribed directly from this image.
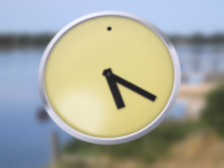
5:20
